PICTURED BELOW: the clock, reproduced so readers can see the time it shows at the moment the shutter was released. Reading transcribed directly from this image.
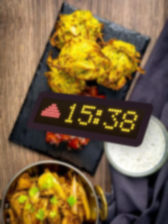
15:38
